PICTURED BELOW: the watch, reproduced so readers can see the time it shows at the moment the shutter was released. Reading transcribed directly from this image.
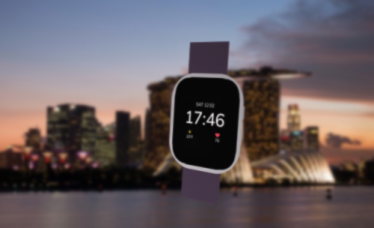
17:46
